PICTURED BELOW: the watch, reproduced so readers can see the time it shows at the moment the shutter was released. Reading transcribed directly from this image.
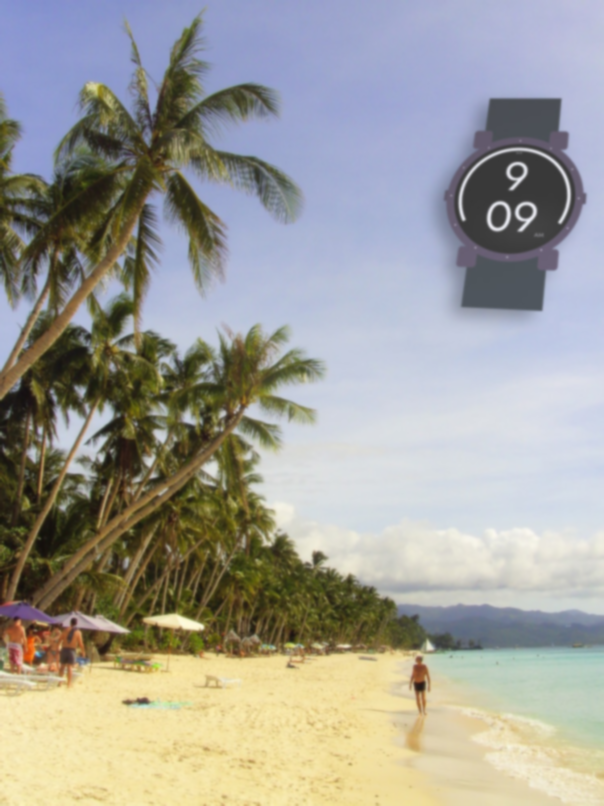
9:09
